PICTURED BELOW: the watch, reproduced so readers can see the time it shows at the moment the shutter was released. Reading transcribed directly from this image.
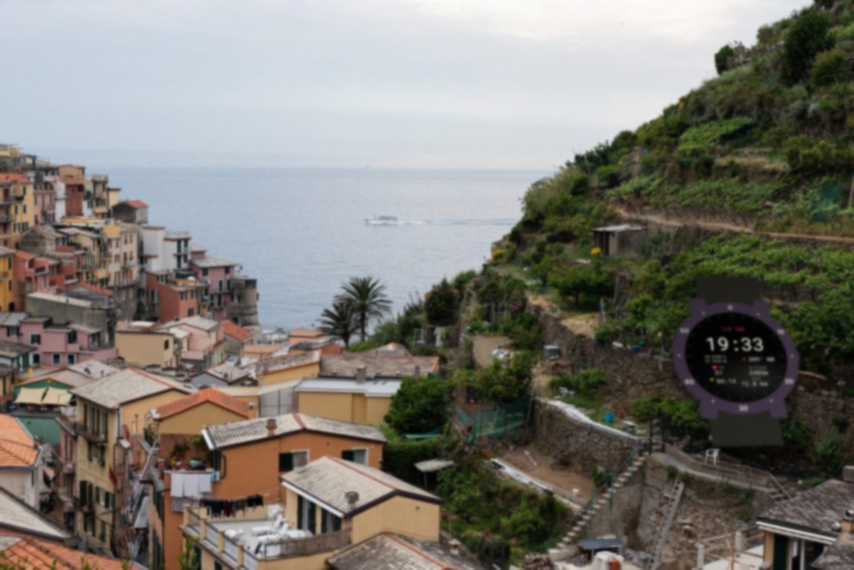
19:33
